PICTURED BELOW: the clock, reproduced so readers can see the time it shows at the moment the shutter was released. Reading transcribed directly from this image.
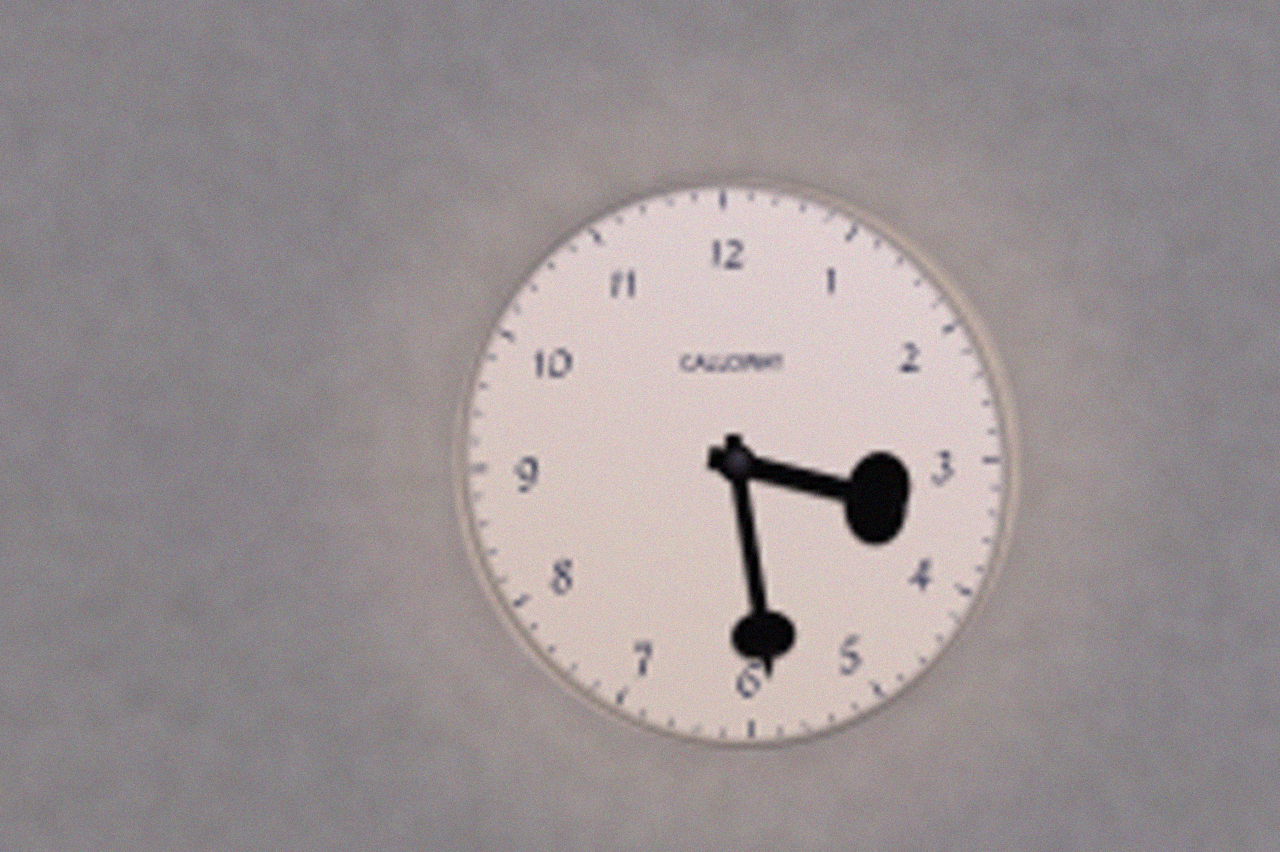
3:29
